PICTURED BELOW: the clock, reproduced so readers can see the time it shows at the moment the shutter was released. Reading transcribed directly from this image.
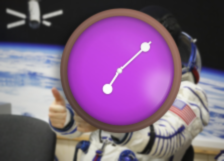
7:08
